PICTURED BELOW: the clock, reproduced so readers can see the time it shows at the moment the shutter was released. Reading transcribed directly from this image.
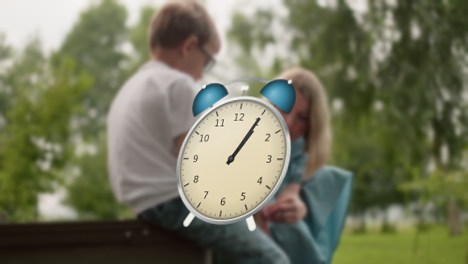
1:05
